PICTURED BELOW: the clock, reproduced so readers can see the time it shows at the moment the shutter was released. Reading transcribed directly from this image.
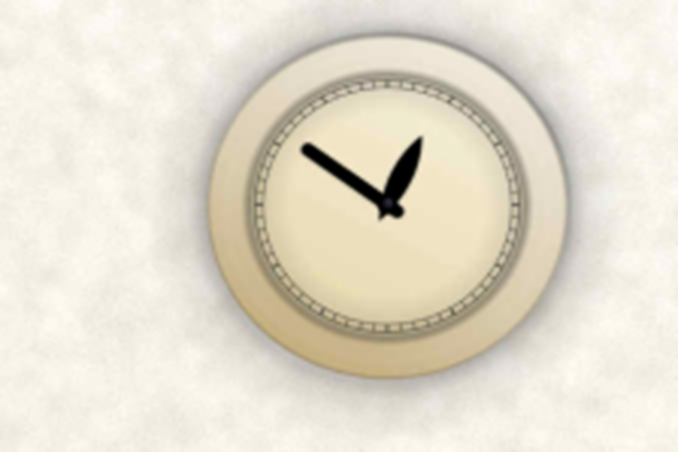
12:51
